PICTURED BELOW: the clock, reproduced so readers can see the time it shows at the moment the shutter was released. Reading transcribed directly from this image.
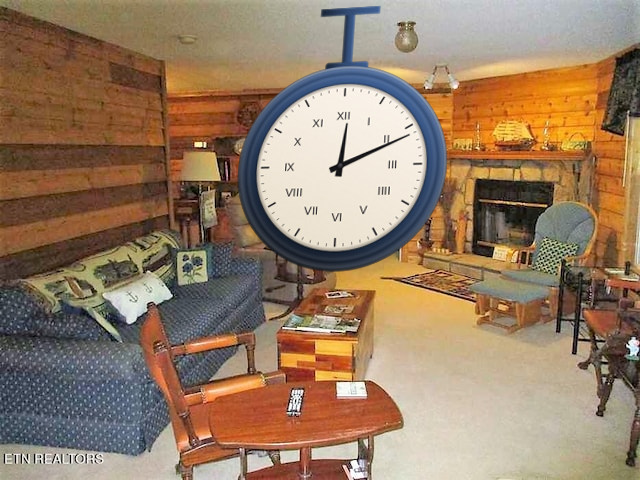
12:11
